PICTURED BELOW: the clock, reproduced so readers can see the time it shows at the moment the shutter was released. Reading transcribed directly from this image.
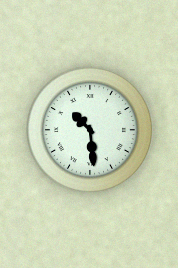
10:29
